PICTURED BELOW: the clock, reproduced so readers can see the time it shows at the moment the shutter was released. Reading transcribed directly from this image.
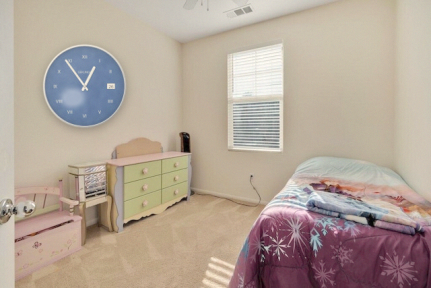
12:54
